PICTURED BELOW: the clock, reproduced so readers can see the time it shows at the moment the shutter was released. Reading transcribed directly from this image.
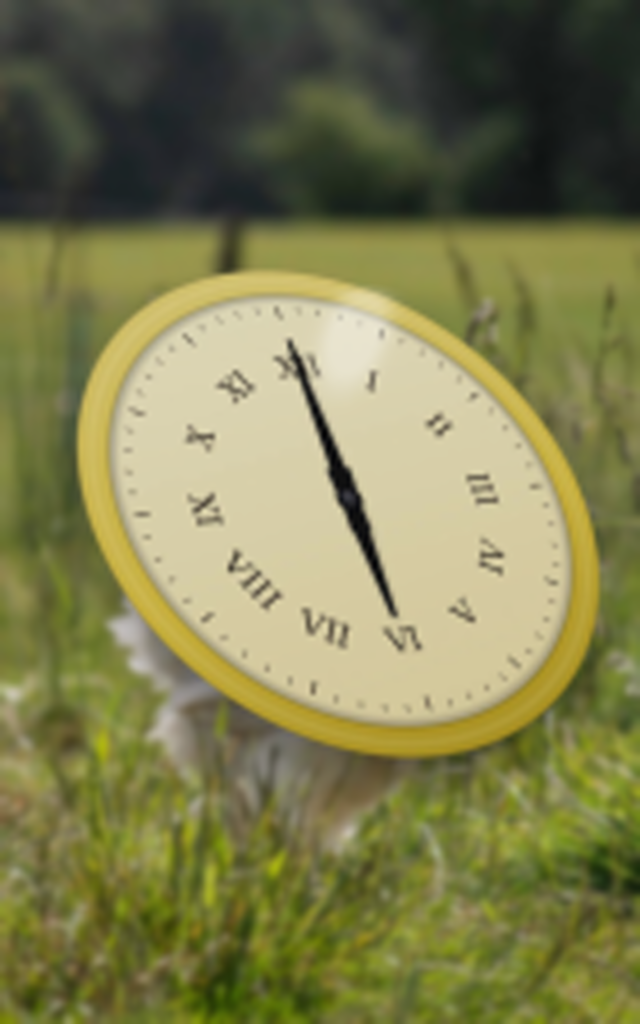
6:00
